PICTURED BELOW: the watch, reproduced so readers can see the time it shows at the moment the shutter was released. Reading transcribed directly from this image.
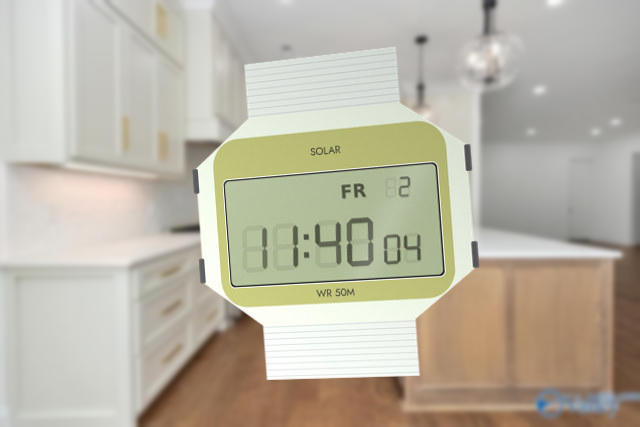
11:40:04
